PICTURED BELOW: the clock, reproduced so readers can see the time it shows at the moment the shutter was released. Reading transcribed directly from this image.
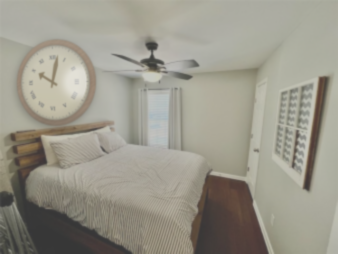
10:02
